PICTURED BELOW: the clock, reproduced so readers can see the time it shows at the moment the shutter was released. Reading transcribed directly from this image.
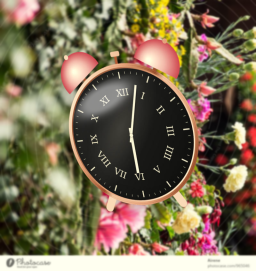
6:03
